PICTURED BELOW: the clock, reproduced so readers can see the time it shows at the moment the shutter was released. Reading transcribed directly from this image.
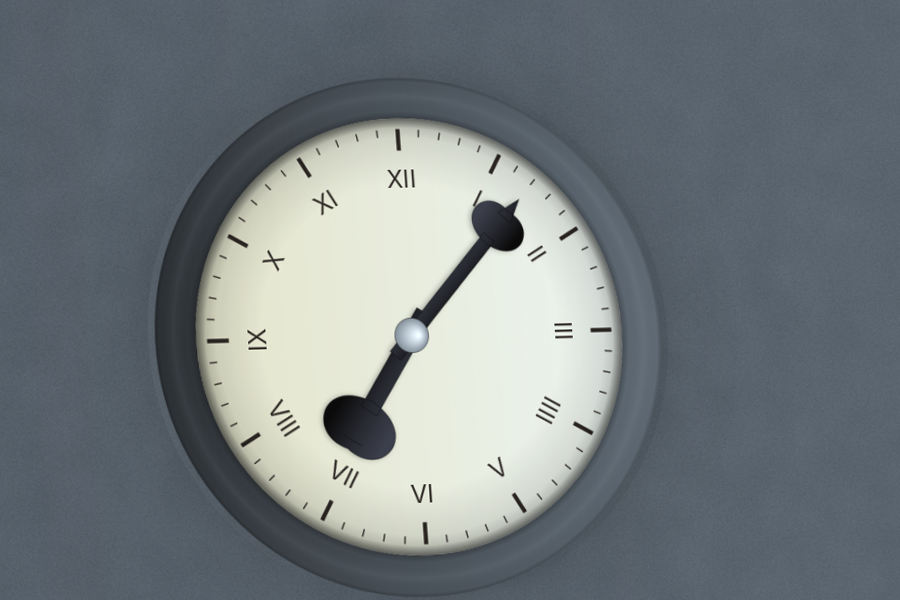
7:07
